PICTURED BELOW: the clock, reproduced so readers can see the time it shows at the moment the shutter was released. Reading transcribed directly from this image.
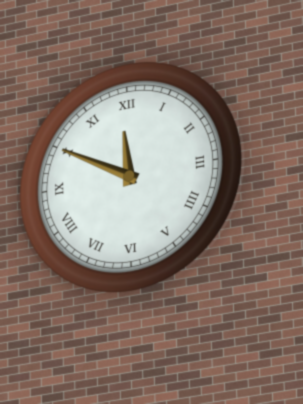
11:50
